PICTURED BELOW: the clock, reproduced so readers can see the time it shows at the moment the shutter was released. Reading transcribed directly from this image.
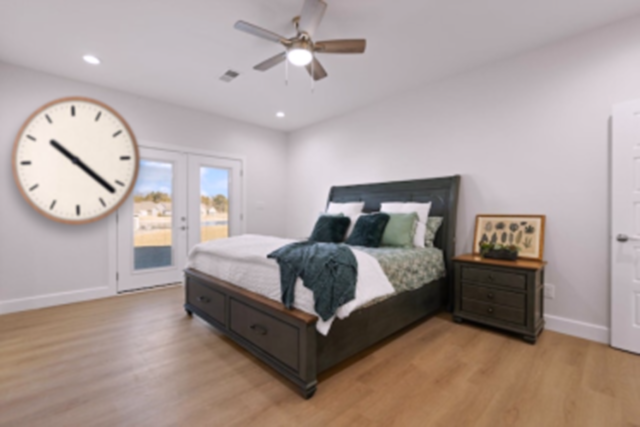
10:22
